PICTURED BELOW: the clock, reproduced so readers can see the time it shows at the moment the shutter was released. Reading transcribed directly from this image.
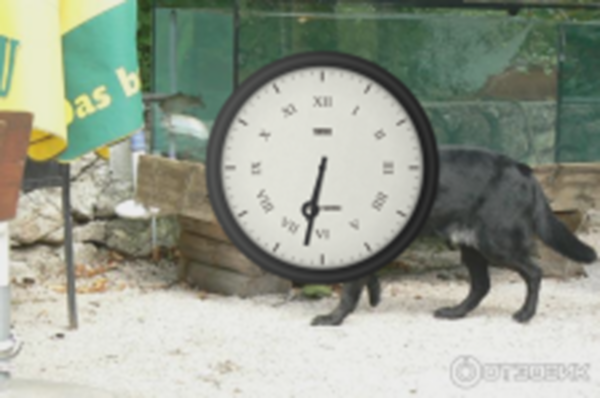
6:32
